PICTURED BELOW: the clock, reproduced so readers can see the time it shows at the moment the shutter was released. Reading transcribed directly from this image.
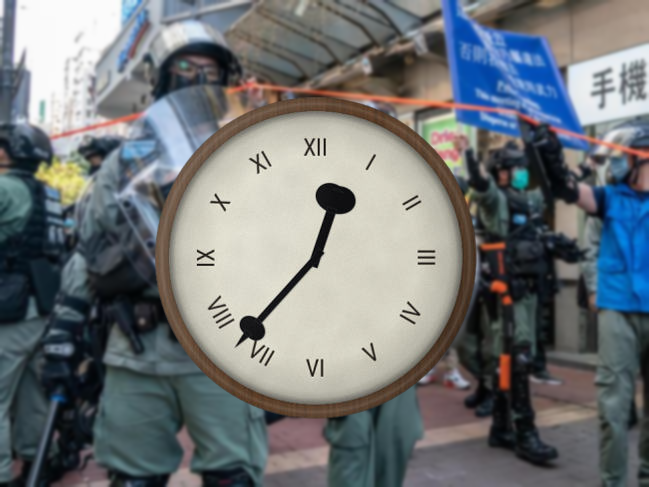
12:37
